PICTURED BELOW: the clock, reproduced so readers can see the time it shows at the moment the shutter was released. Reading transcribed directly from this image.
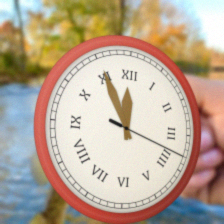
11:55:18
